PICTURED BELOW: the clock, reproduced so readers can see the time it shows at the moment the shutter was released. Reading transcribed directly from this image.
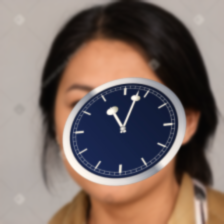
11:03
